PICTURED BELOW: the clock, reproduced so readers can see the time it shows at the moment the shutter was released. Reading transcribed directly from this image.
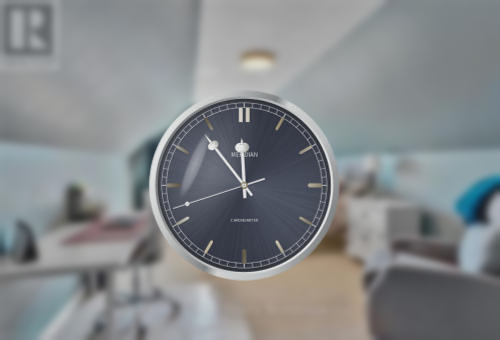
11:53:42
